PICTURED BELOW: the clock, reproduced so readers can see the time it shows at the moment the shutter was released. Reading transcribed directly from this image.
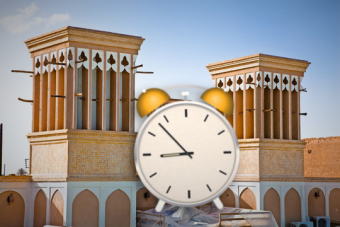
8:53
